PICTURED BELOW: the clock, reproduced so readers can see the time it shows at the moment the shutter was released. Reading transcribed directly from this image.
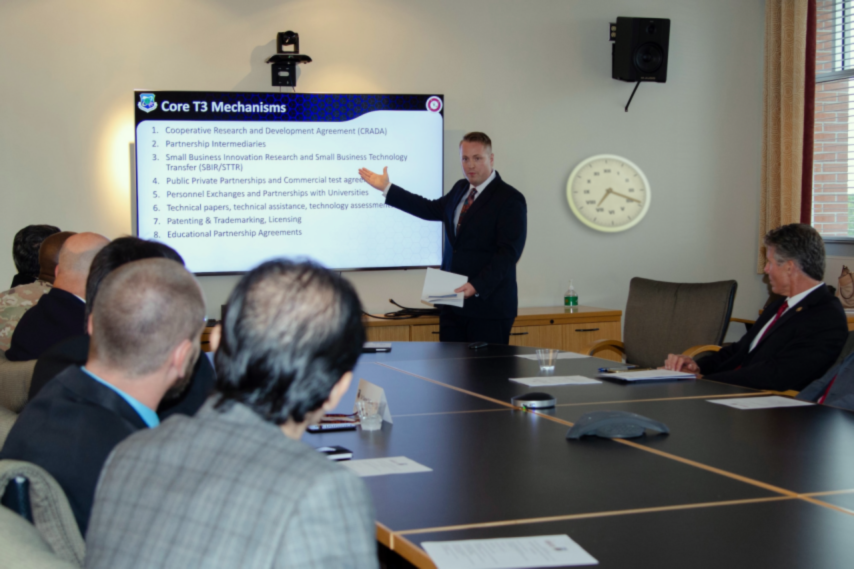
7:19
